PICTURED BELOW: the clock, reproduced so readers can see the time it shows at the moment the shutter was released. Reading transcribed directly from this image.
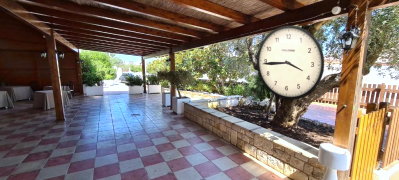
3:44
